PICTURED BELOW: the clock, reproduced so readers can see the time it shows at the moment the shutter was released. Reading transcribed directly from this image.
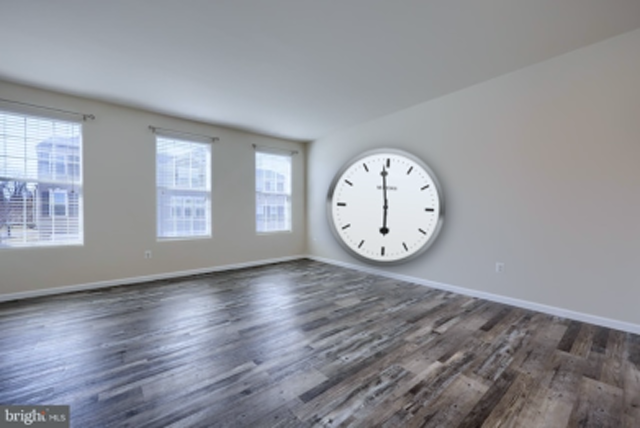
5:59
